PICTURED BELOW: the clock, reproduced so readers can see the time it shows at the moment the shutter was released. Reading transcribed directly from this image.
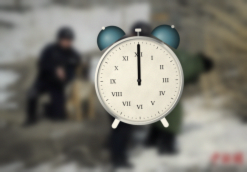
12:00
